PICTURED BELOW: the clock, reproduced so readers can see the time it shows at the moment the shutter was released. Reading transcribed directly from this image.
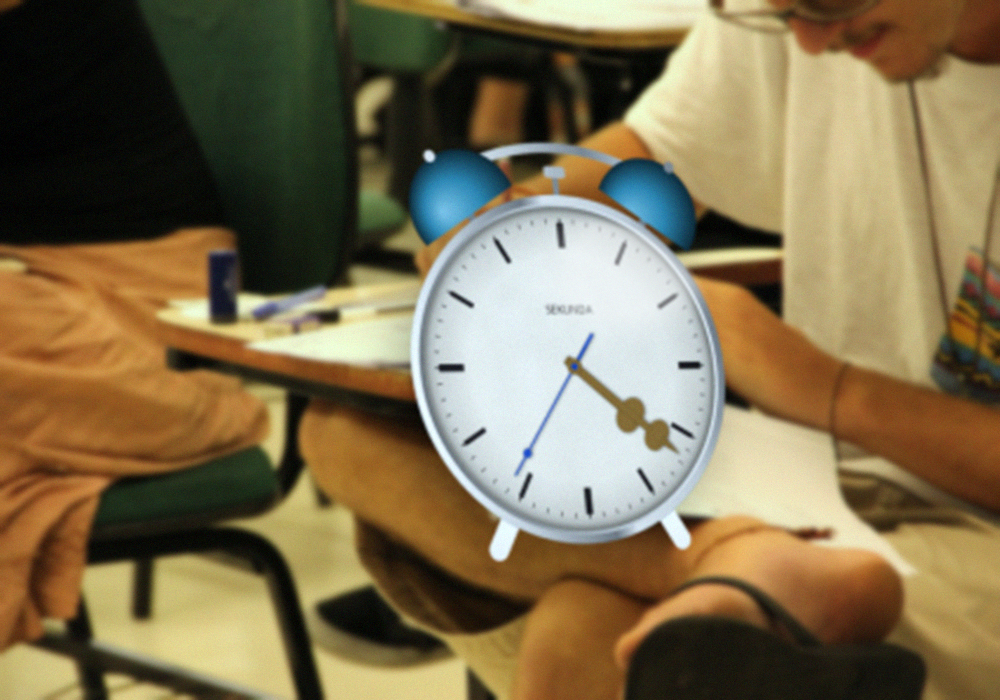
4:21:36
